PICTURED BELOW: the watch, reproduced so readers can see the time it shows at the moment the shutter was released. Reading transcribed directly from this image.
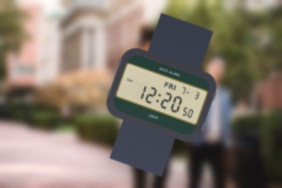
12:20
